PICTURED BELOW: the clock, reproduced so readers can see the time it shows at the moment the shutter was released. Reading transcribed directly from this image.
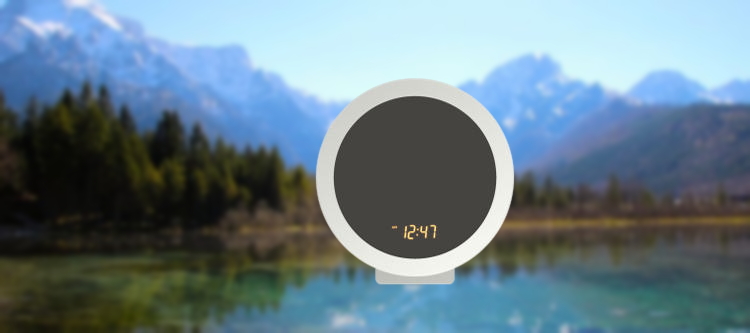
12:47
